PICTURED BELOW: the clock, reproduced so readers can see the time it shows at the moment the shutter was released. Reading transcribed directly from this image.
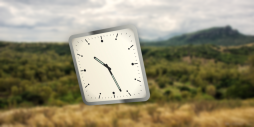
10:27
